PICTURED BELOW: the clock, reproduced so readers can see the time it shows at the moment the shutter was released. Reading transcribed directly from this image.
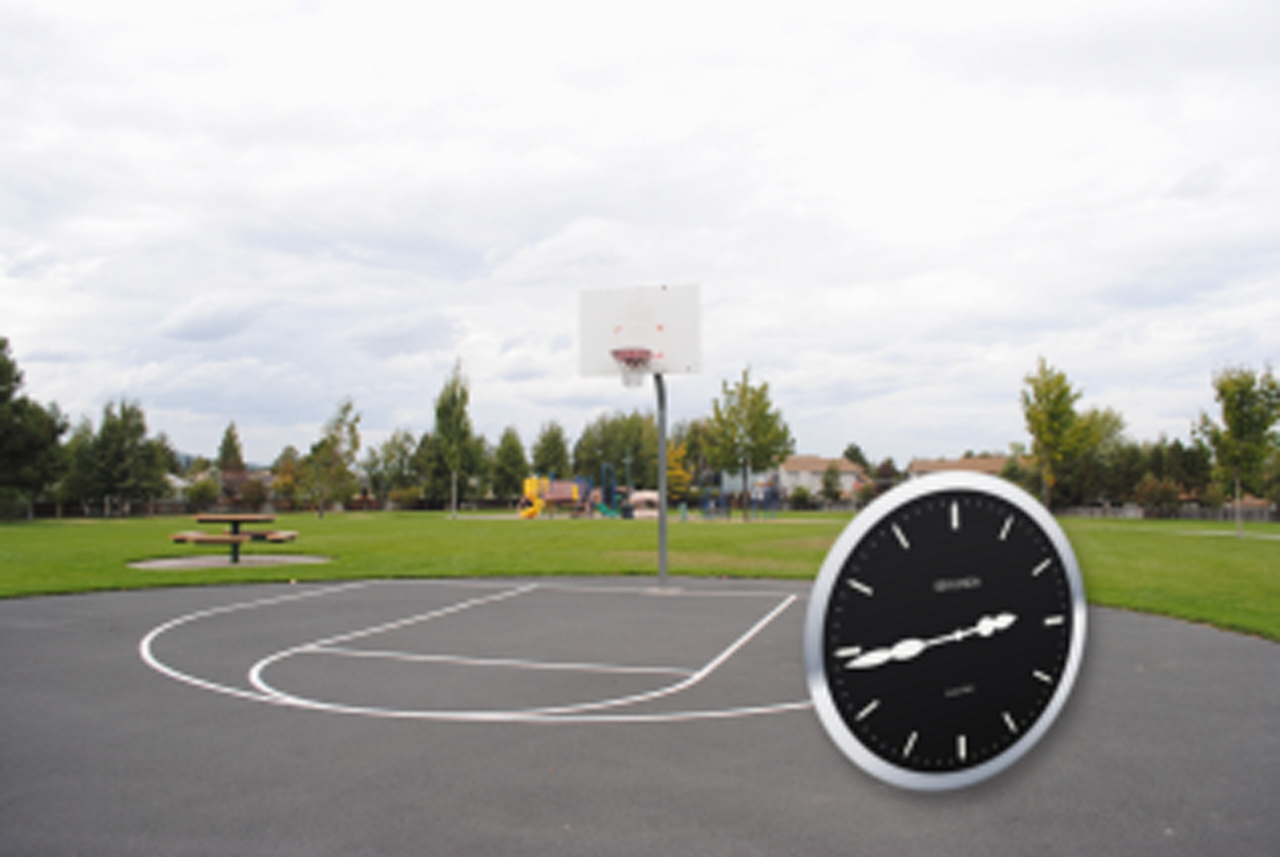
2:44
